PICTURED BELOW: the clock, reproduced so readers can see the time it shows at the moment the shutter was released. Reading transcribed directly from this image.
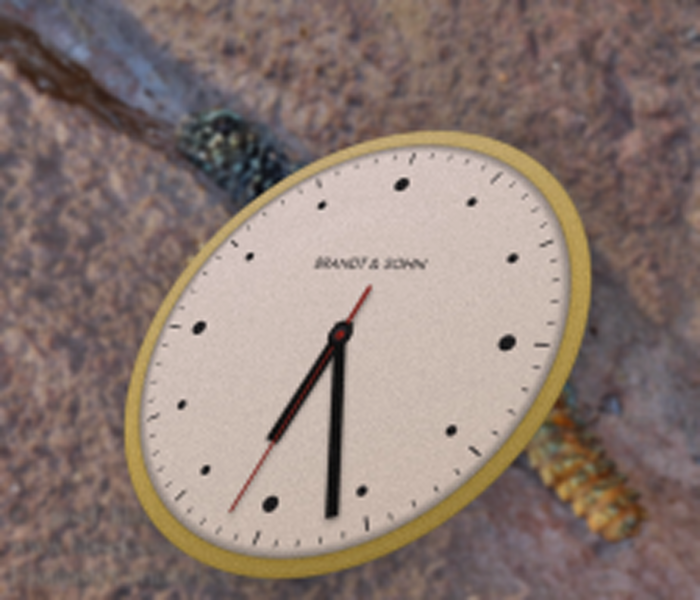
6:26:32
